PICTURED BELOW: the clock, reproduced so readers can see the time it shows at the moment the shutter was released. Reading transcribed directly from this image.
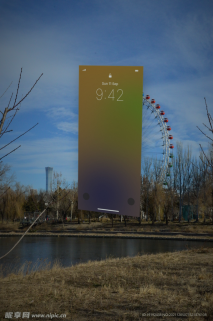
9:42
